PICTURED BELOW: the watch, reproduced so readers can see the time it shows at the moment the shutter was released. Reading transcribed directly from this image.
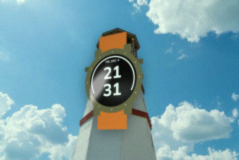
21:31
